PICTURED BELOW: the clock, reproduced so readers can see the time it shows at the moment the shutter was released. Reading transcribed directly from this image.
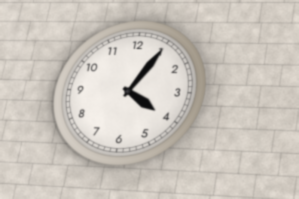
4:05
